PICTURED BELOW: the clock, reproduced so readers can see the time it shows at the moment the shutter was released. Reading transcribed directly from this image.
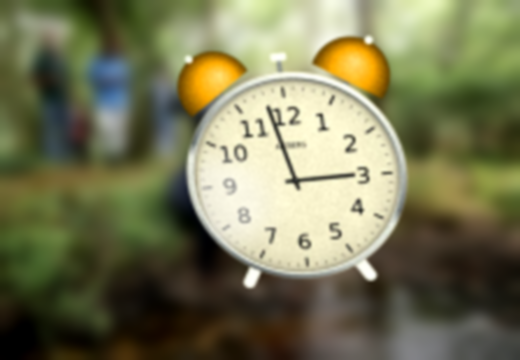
2:58
